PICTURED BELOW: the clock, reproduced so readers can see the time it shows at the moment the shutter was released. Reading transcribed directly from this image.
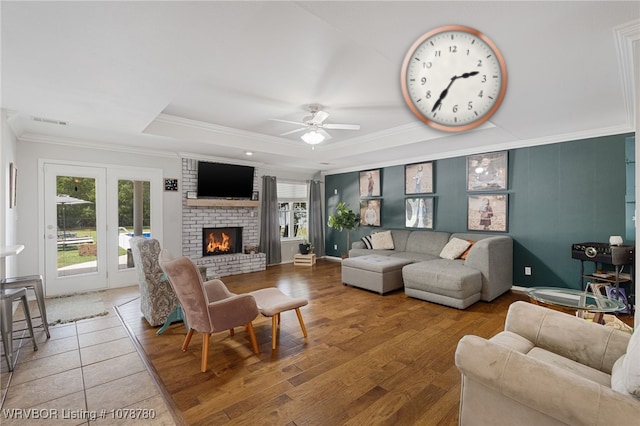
2:36
